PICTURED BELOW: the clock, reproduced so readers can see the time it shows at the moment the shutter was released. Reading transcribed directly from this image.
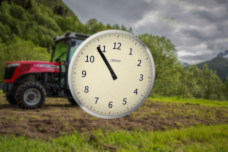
10:54
